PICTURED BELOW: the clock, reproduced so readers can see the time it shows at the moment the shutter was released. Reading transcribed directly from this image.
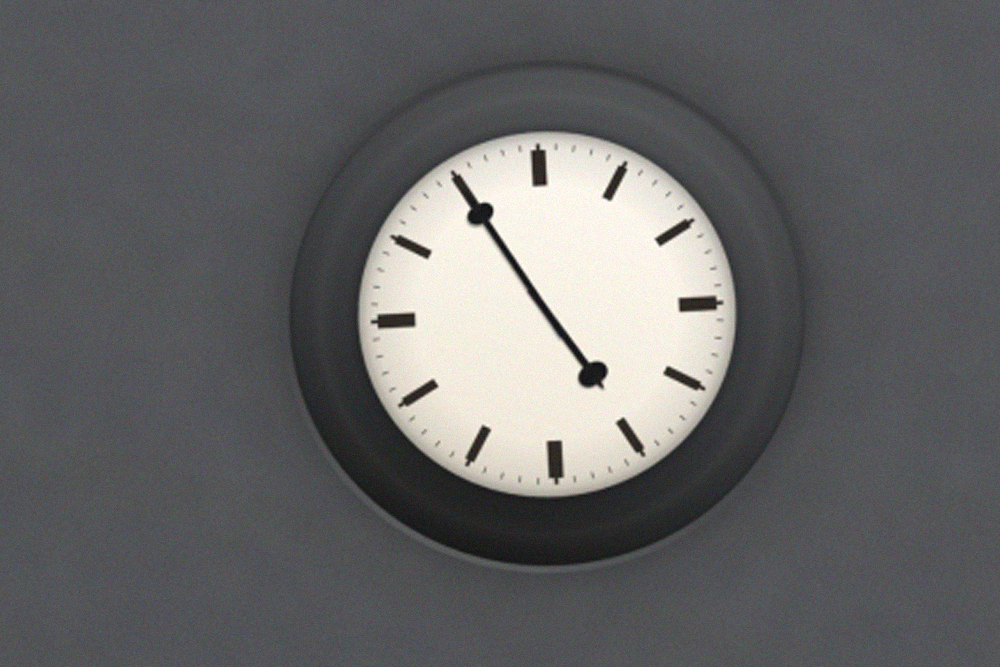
4:55
